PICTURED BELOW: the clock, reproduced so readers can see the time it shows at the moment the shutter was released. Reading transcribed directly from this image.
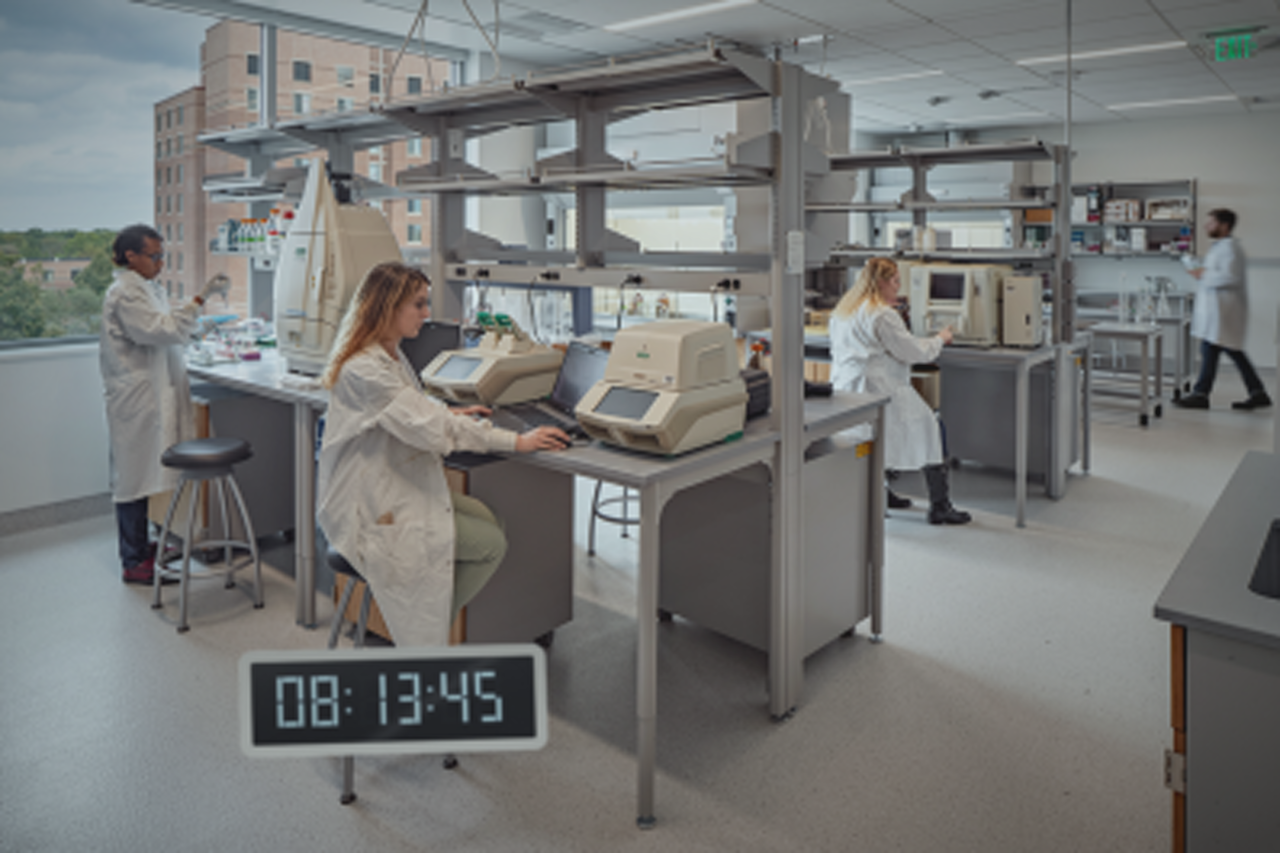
8:13:45
